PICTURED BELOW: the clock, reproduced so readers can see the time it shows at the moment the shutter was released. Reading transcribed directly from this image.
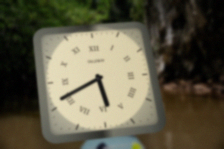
5:41
